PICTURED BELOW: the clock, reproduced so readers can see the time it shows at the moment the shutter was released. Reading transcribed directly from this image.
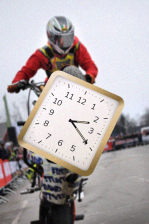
2:20
